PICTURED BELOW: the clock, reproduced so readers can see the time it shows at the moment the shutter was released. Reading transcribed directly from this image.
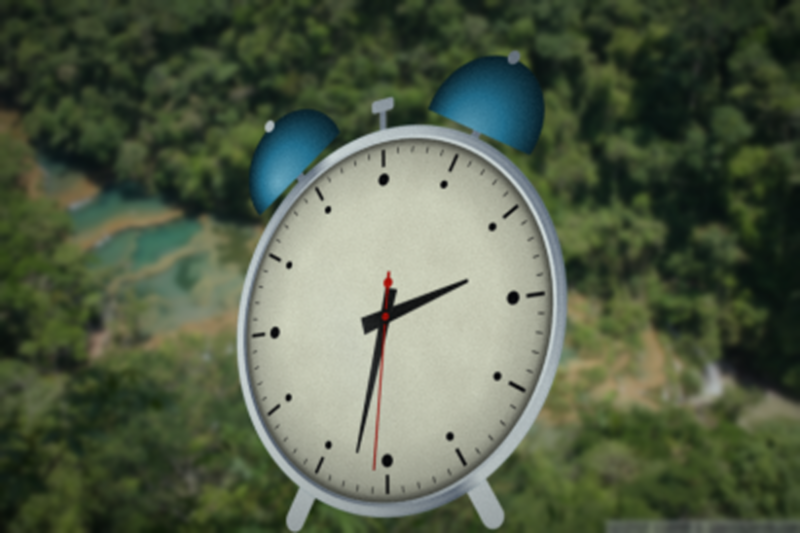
2:32:31
